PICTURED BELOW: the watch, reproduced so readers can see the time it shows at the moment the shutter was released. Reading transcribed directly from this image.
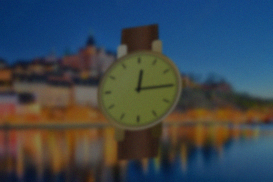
12:15
